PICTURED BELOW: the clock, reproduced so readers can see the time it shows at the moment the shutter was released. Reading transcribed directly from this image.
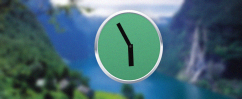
5:55
